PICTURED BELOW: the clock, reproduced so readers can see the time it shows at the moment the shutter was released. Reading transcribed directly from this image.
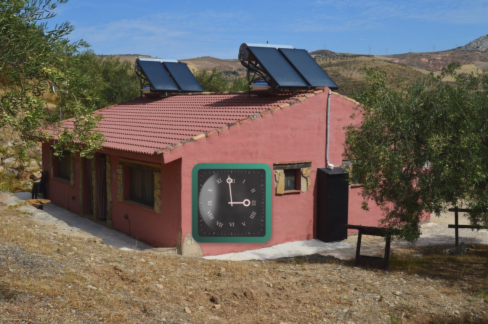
2:59
